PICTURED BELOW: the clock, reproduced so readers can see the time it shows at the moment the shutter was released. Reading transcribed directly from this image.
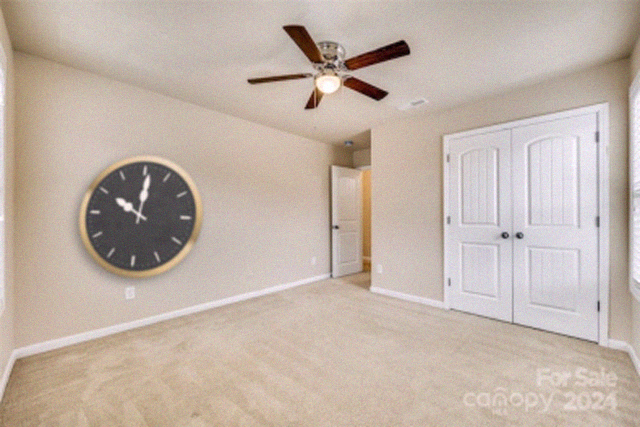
10:01
